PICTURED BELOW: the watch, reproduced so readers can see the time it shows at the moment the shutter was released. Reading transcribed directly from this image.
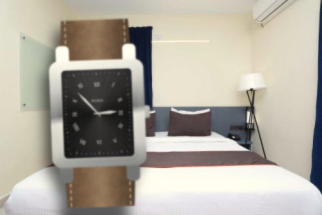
2:53
